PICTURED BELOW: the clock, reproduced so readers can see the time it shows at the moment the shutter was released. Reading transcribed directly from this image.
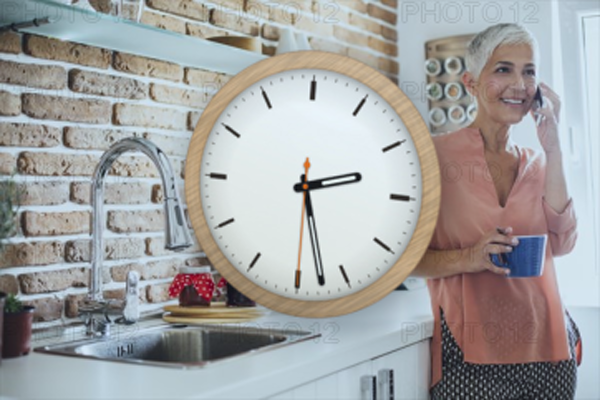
2:27:30
